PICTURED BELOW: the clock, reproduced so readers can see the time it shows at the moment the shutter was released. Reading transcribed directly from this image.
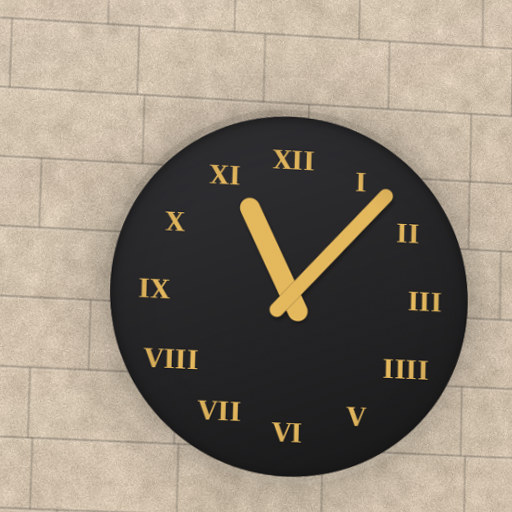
11:07
